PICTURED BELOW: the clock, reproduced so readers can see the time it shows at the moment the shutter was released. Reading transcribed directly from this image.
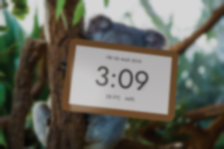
3:09
